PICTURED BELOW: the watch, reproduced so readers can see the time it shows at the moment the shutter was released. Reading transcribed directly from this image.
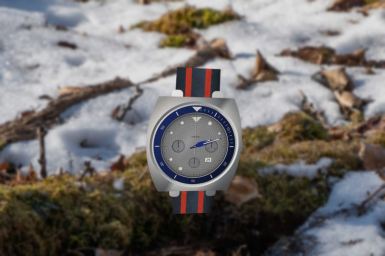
2:12
